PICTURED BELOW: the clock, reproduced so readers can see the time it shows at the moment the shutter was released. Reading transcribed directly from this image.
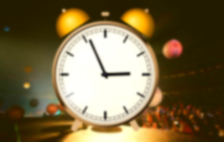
2:56
